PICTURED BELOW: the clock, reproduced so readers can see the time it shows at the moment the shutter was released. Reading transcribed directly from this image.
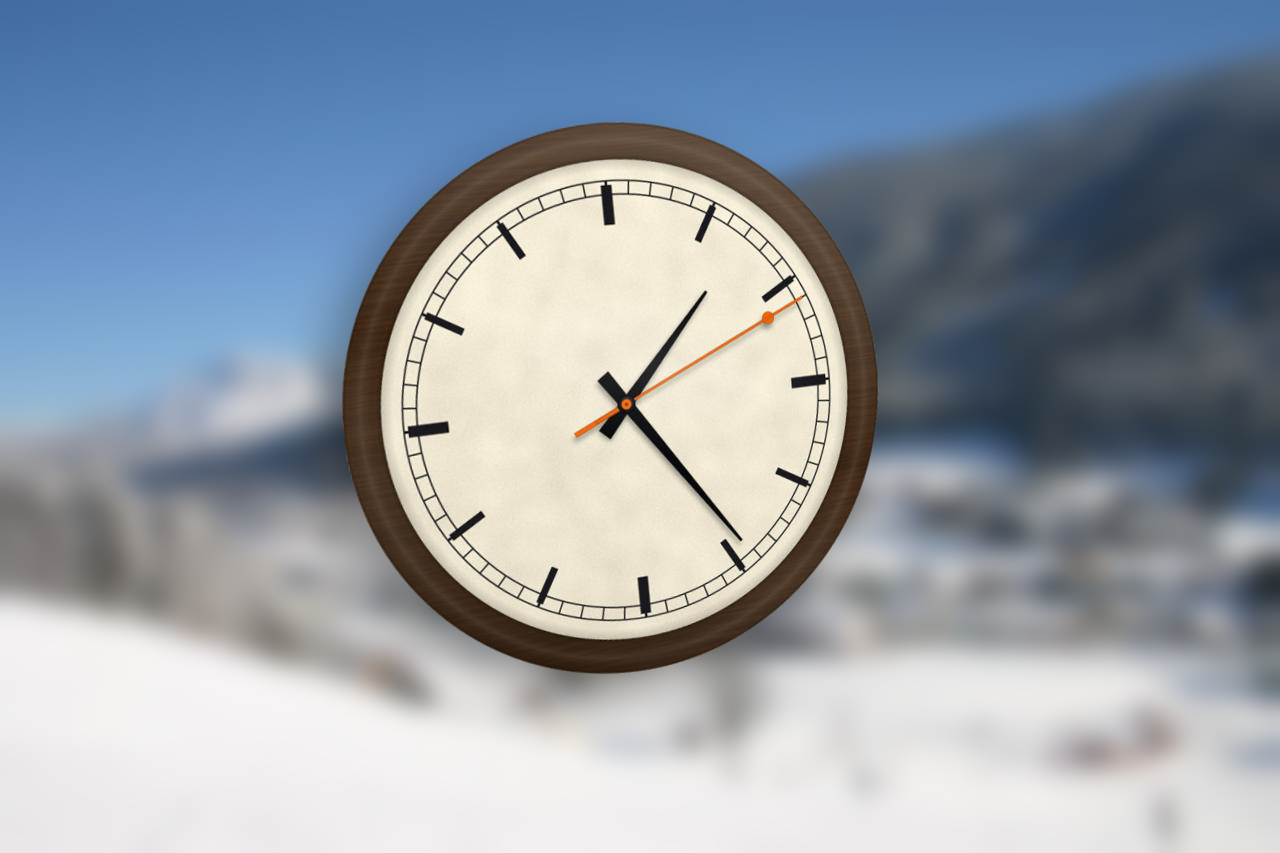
1:24:11
